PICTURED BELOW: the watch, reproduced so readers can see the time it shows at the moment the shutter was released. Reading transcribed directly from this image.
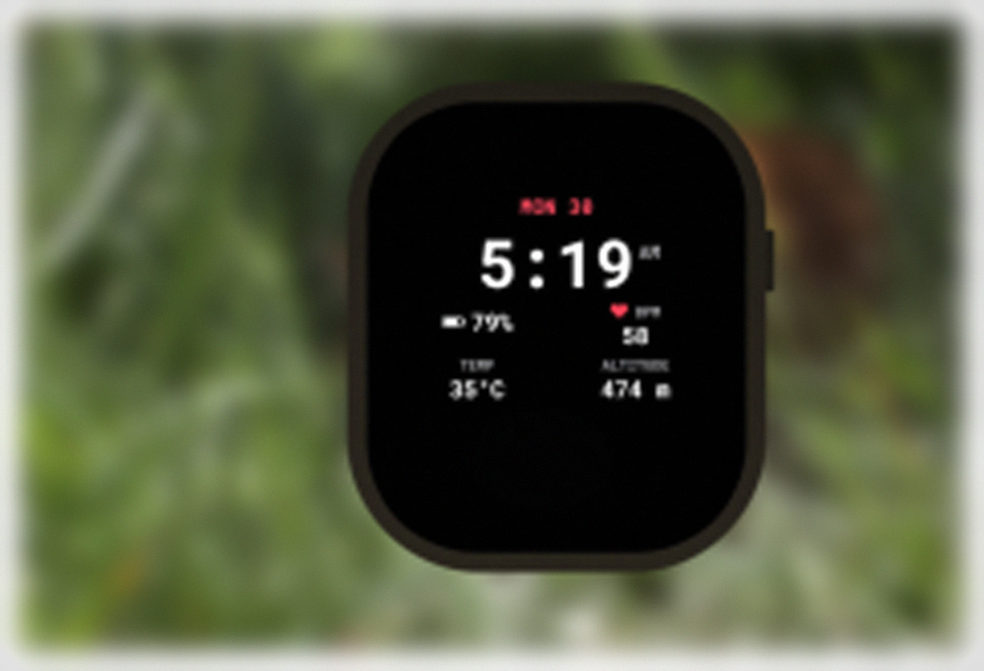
5:19
